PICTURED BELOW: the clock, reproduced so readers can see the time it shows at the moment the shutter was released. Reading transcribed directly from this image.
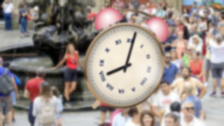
8:01
